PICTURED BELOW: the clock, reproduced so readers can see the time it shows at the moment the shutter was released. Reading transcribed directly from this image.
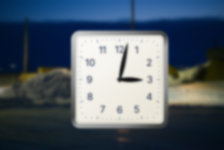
3:02
